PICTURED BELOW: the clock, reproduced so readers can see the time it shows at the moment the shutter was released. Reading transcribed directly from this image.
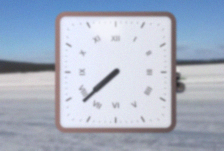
7:38
